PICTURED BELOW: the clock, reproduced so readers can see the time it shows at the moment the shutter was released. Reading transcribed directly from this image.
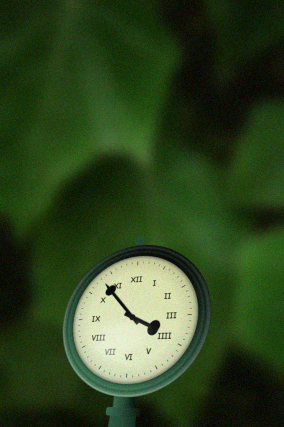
3:53
